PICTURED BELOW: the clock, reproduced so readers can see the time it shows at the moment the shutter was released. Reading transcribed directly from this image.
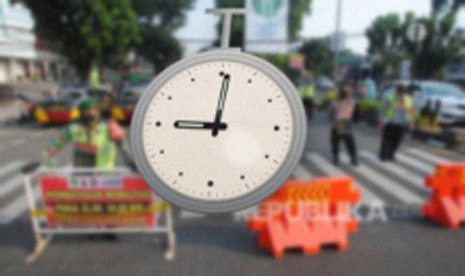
9:01
